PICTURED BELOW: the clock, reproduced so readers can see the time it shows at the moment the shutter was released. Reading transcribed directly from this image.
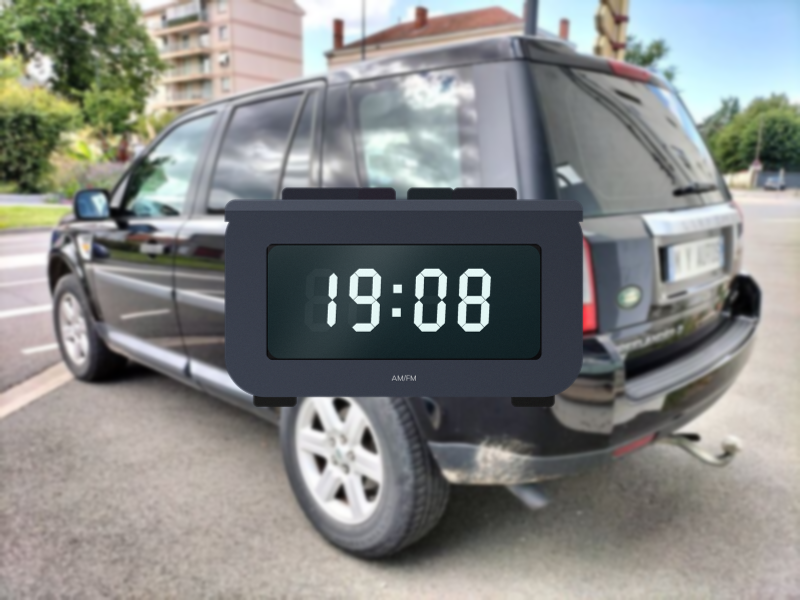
19:08
